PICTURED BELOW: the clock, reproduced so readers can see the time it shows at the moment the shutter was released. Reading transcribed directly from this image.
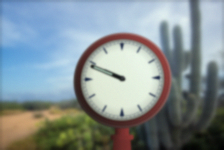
9:49
